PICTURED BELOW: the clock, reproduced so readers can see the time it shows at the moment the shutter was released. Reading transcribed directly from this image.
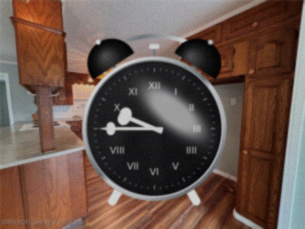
9:45
